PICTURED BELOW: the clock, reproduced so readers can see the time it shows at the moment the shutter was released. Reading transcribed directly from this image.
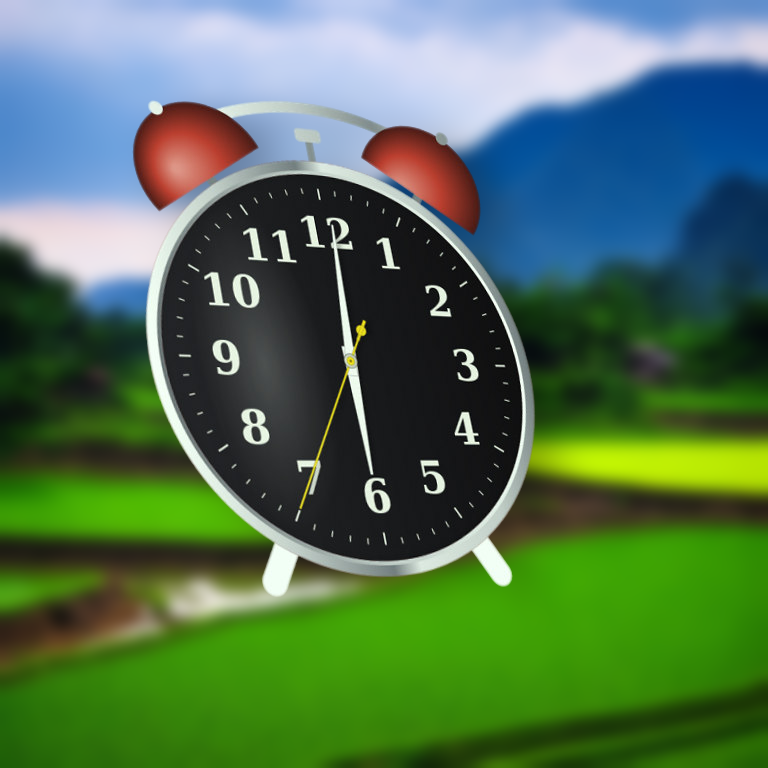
6:00:35
